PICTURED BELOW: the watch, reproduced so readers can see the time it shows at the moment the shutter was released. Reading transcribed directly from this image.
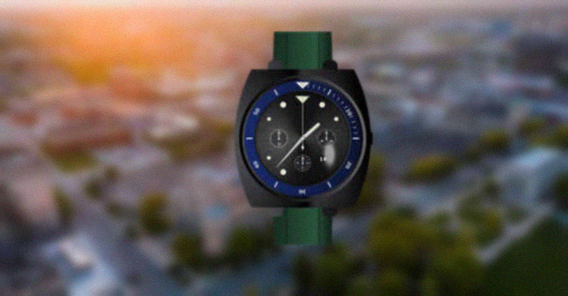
1:37
